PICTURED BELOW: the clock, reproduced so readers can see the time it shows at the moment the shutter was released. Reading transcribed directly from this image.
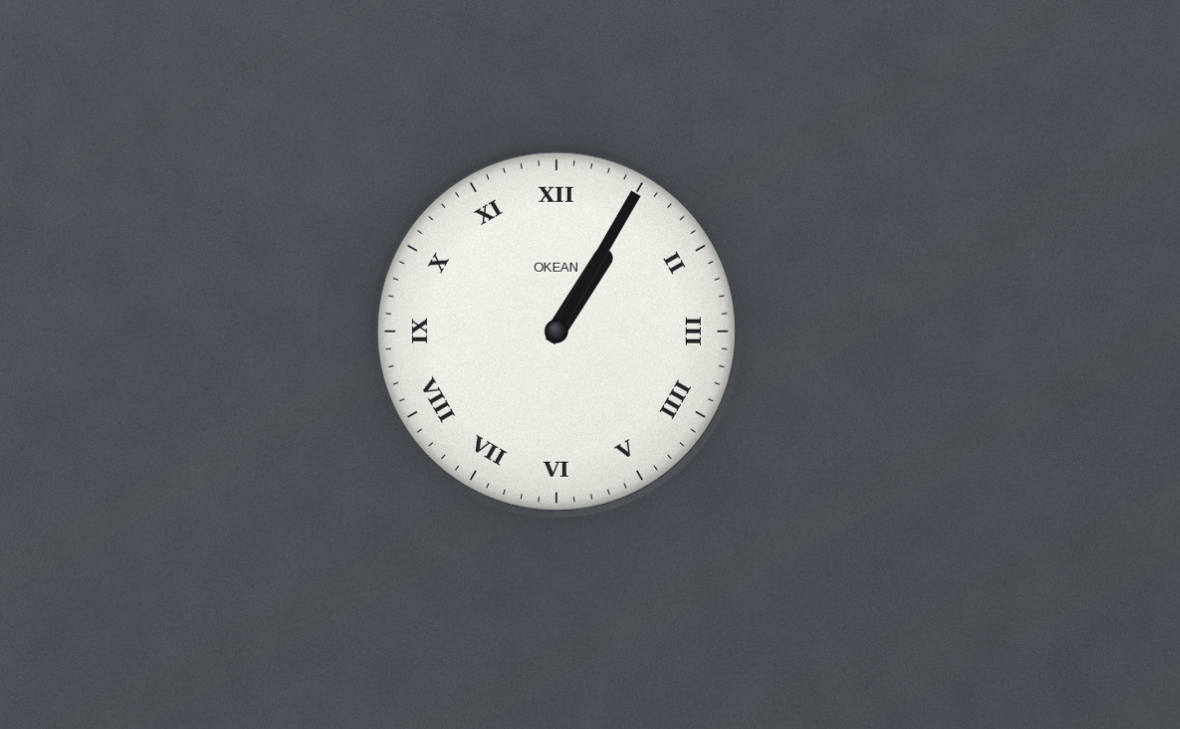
1:05
